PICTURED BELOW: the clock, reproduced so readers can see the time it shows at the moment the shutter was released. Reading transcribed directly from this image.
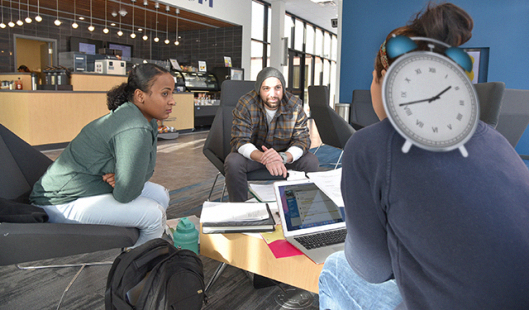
1:42
